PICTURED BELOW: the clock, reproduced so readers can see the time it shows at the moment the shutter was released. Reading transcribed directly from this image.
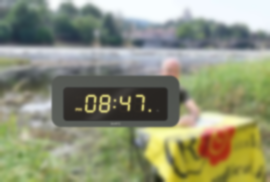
8:47
